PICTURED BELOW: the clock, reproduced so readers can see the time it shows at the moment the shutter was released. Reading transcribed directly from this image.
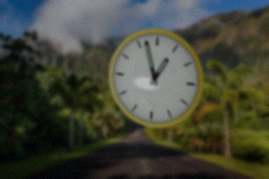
12:57
